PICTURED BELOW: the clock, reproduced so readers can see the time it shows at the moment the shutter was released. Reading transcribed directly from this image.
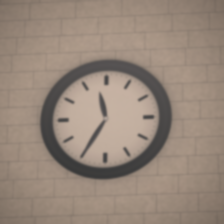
11:35
